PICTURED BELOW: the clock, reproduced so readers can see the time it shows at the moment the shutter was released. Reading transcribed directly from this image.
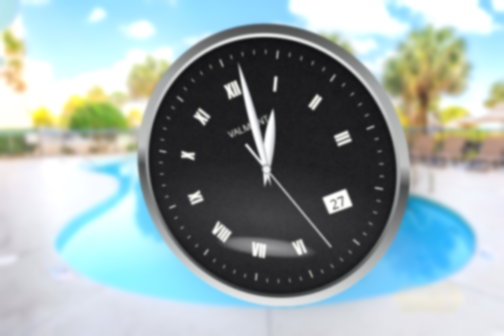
1:01:27
